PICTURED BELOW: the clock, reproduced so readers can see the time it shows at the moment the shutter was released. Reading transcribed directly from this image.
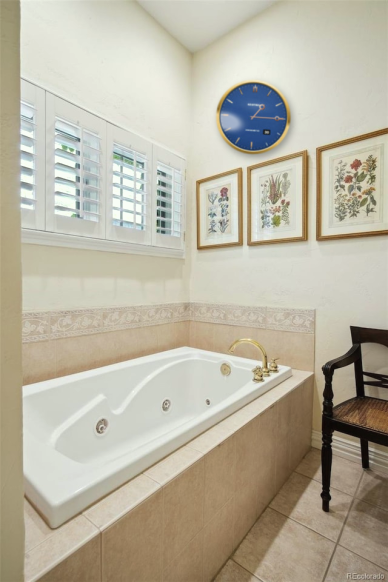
1:15
